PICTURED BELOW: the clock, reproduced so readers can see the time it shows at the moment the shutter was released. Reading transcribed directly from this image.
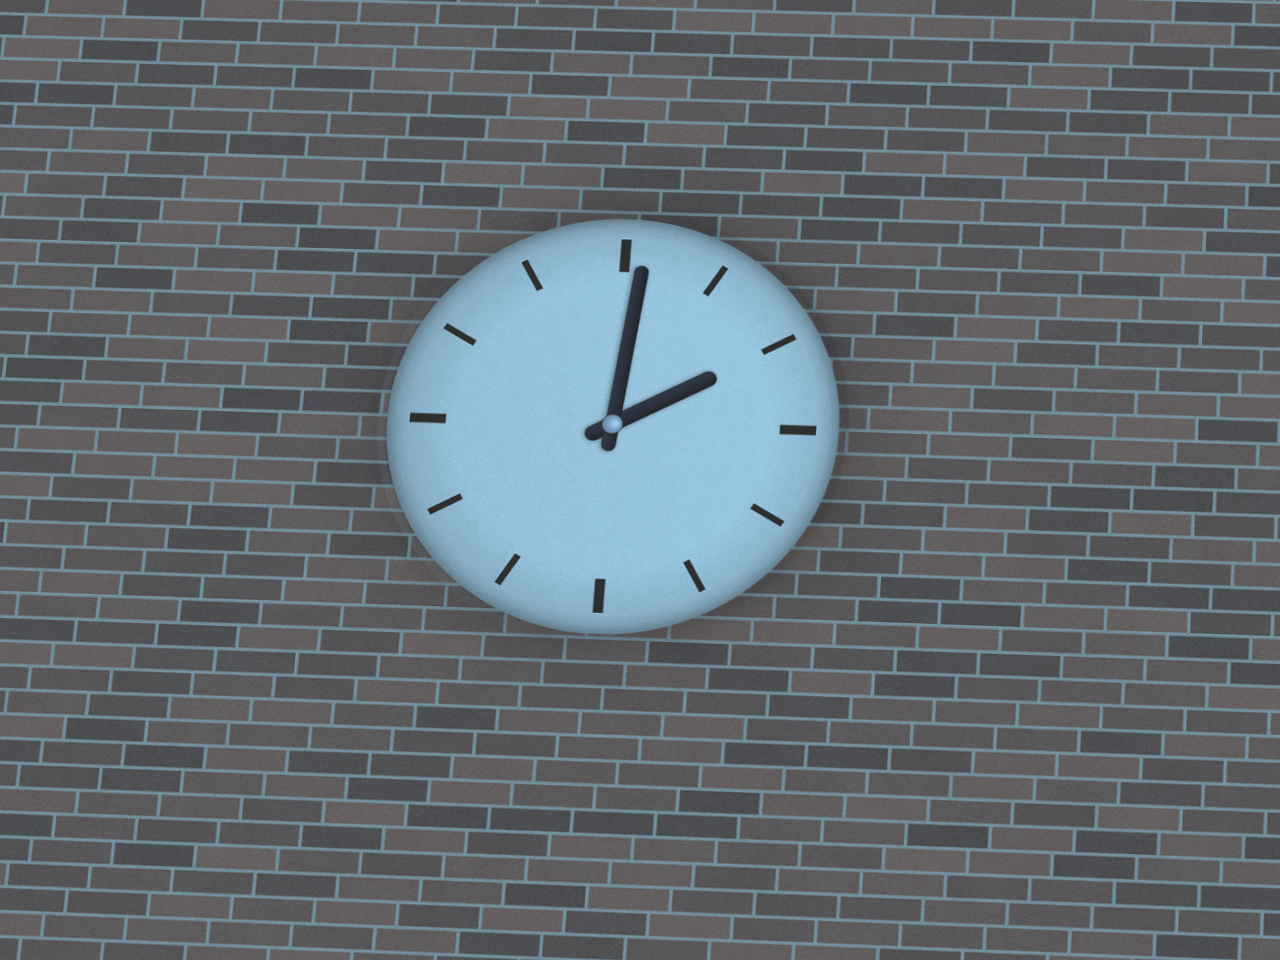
2:01
